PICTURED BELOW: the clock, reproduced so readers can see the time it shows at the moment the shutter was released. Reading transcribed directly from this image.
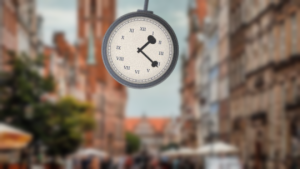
1:21
